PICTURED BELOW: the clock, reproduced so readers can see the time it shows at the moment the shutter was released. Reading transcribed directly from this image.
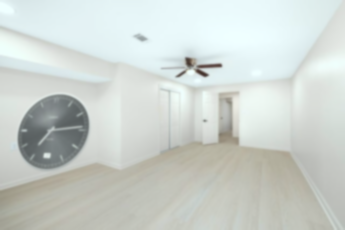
7:14
